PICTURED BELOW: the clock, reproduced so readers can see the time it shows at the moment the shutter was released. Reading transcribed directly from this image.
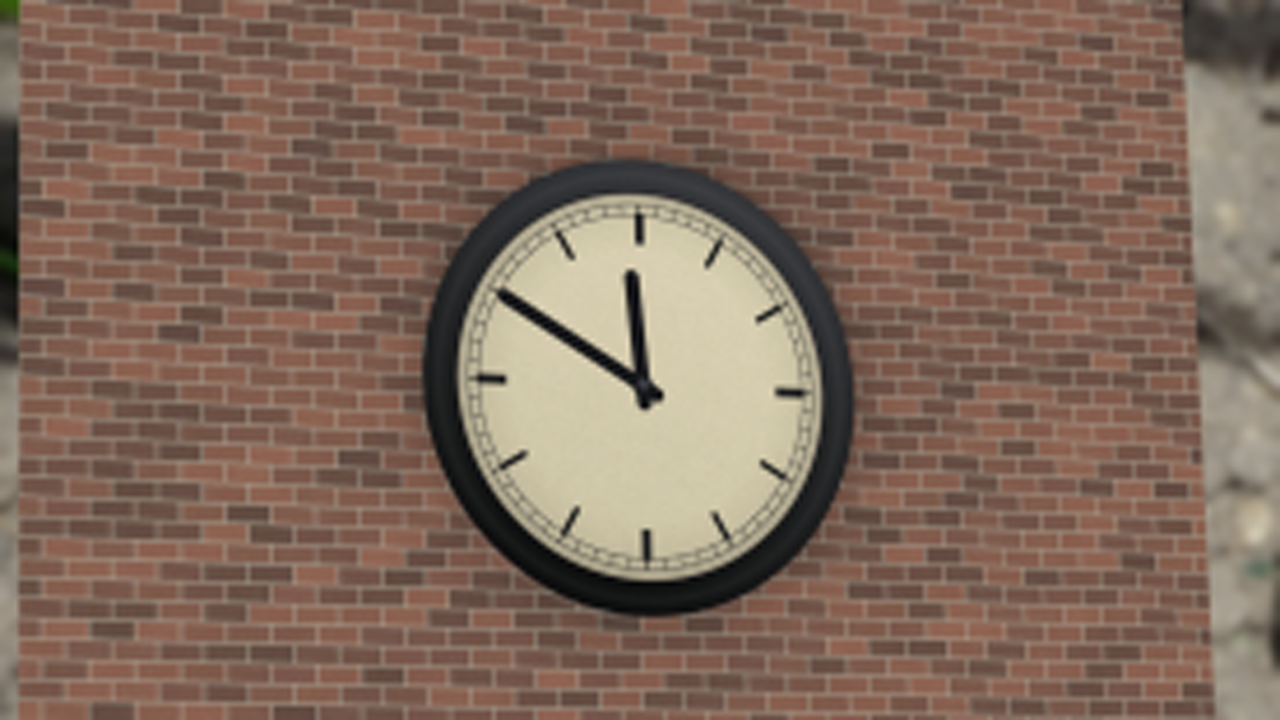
11:50
